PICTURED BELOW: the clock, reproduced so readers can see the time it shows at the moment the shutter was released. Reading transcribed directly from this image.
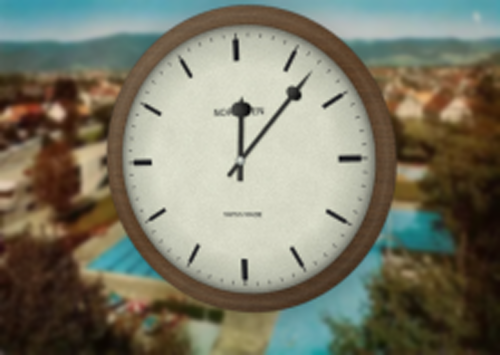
12:07
